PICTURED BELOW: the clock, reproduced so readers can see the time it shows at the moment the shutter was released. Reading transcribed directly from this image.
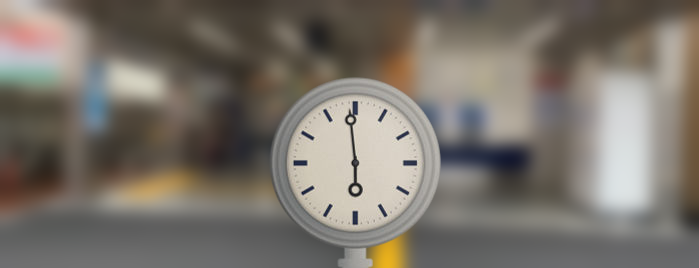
5:59
